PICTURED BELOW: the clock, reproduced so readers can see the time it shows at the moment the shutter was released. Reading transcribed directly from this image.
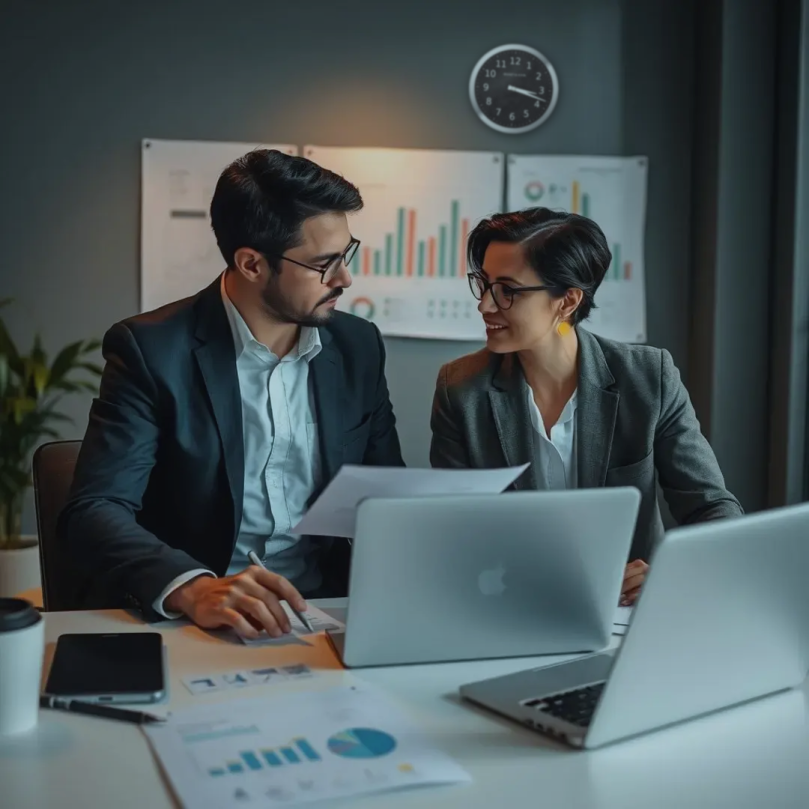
3:18
